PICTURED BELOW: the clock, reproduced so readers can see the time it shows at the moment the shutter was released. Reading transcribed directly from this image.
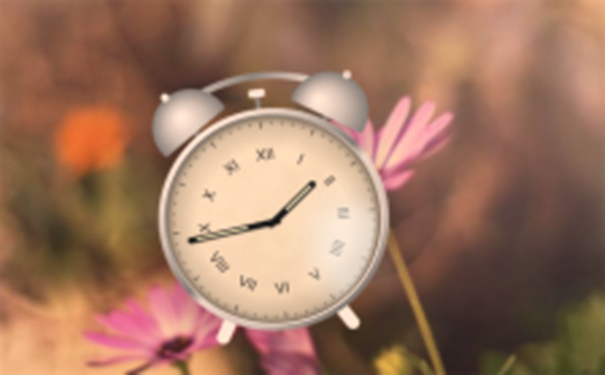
1:44
